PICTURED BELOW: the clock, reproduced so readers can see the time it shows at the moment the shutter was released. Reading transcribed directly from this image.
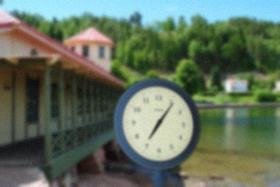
7:06
